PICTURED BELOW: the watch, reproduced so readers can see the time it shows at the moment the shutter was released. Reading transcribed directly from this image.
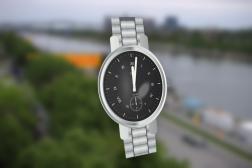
12:02
